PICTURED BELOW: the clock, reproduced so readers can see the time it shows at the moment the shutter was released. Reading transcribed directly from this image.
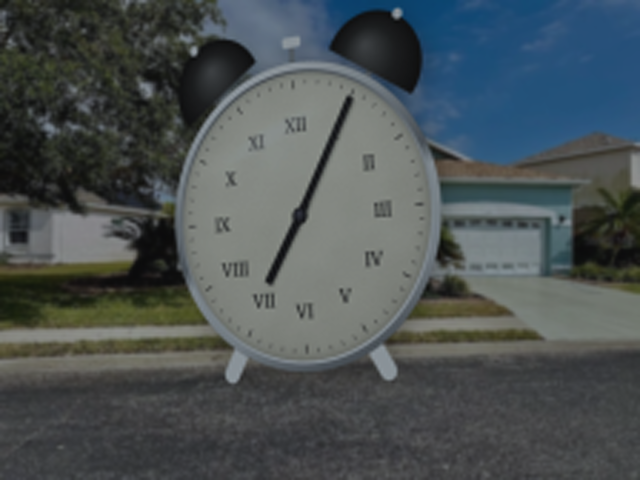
7:05
